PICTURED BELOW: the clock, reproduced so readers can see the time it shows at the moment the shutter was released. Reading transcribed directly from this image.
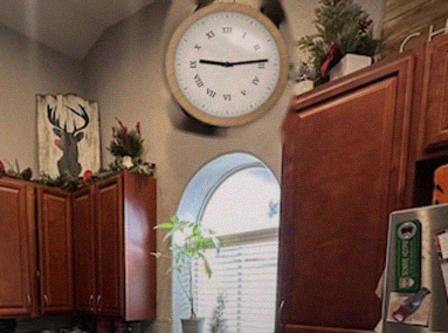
9:14
